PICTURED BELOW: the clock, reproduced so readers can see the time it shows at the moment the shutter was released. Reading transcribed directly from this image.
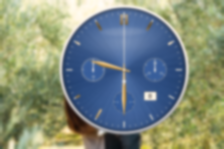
9:30
